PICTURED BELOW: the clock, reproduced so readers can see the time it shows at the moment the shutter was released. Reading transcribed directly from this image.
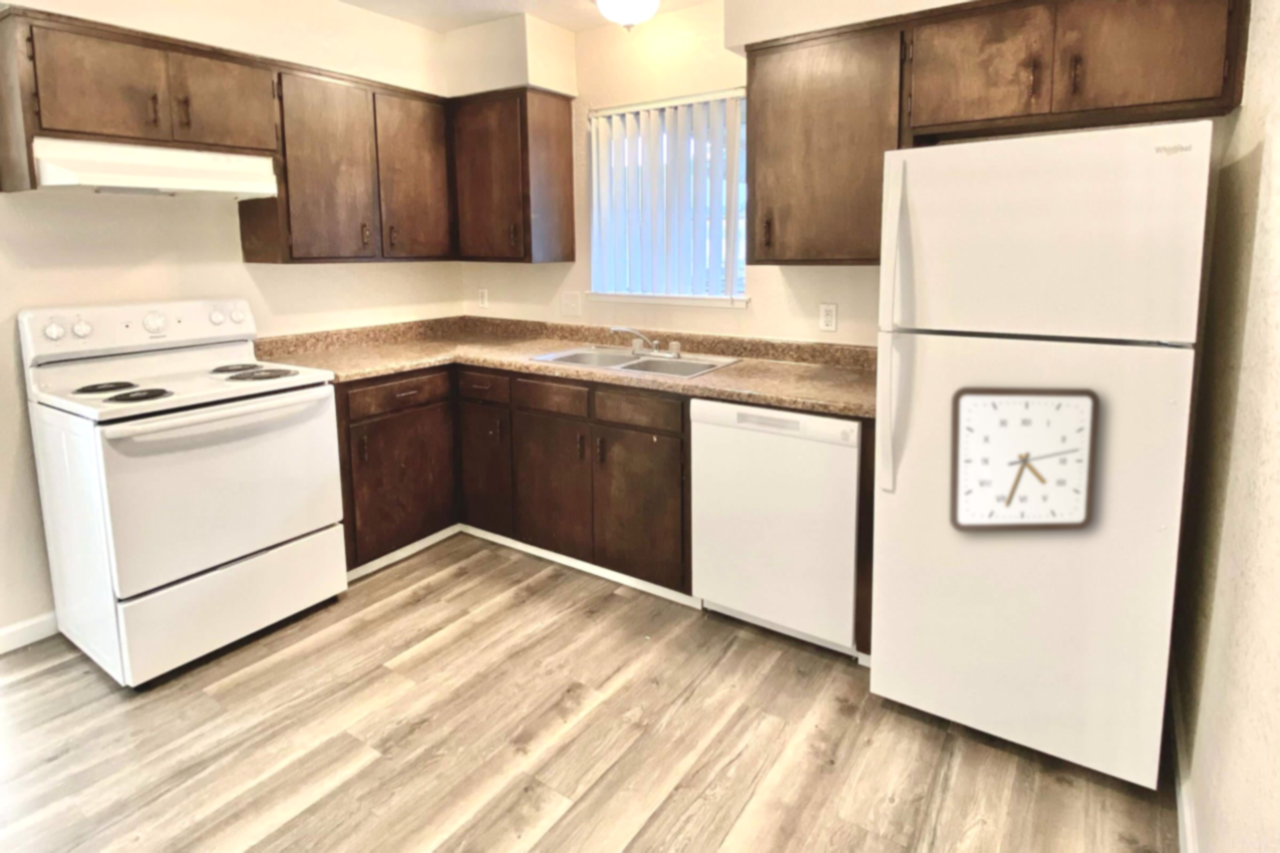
4:33:13
